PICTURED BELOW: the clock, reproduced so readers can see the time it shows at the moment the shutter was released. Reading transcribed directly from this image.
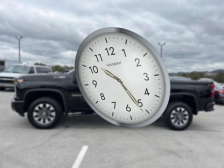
10:26
